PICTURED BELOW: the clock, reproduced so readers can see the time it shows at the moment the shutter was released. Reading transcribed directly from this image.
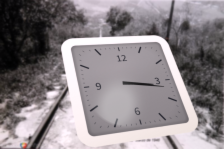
3:17
